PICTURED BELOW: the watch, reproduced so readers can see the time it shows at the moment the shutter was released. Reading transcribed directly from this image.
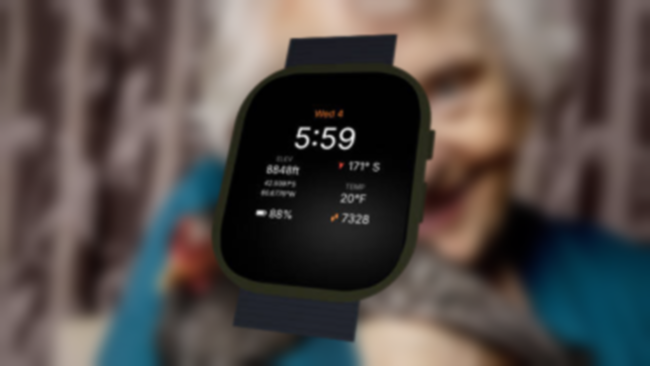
5:59
